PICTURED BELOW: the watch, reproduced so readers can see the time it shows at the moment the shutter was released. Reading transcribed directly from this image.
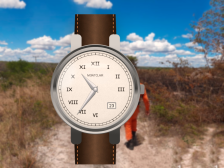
10:36
